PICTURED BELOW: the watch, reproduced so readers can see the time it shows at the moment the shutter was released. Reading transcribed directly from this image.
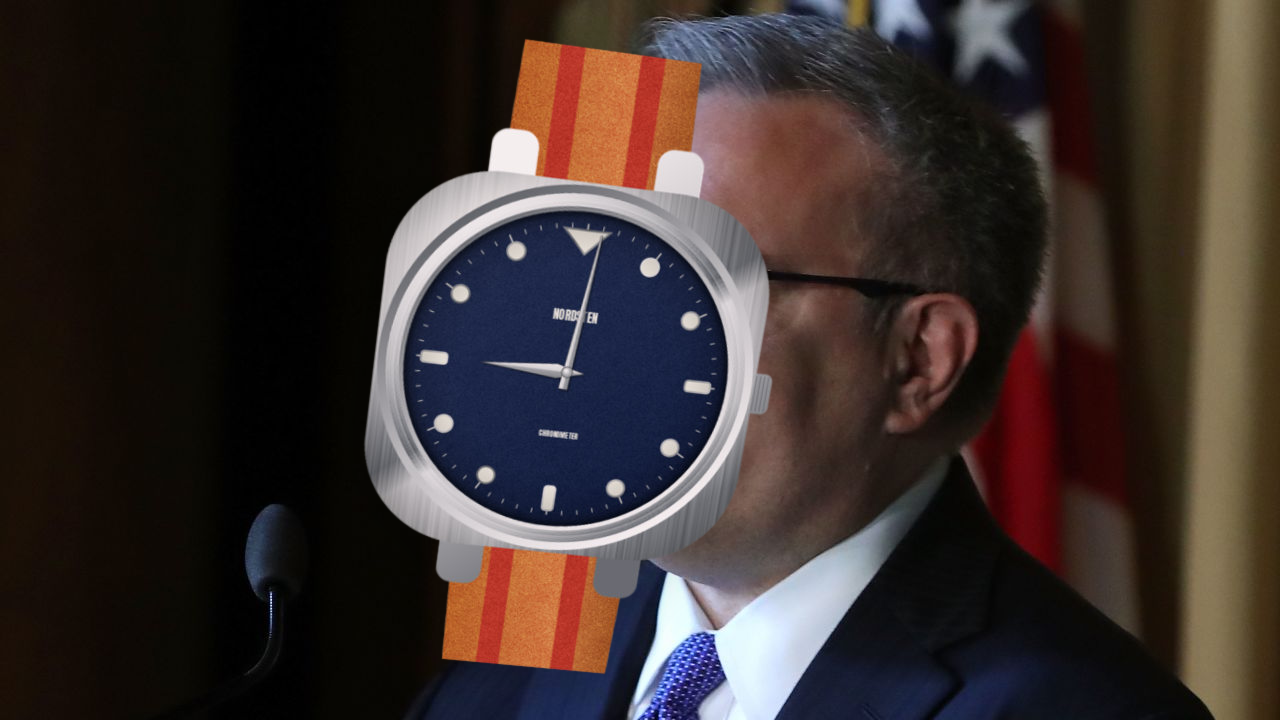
9:01
